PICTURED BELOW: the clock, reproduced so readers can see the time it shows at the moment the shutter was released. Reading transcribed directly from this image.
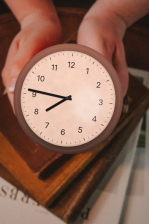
7:46
